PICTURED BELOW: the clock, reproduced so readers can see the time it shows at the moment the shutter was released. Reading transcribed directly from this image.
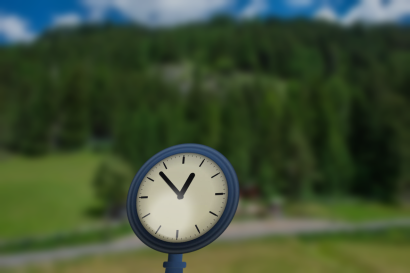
12:53
